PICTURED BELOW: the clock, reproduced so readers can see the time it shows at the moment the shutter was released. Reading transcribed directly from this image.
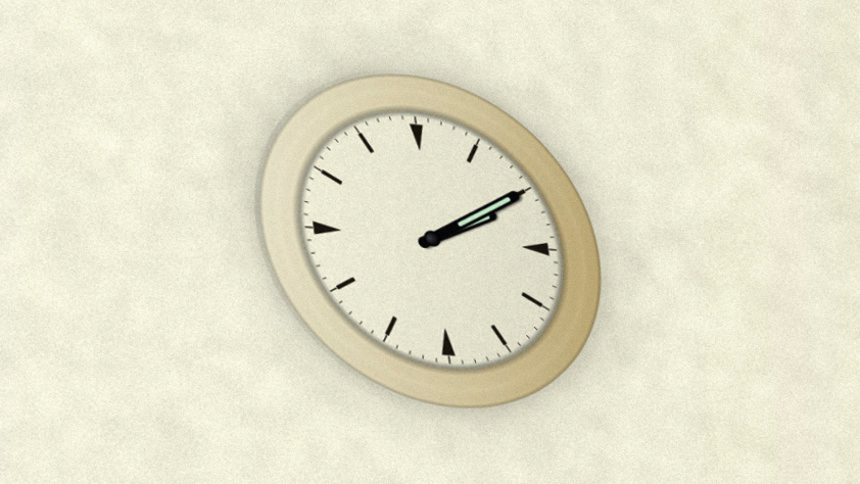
2:10
